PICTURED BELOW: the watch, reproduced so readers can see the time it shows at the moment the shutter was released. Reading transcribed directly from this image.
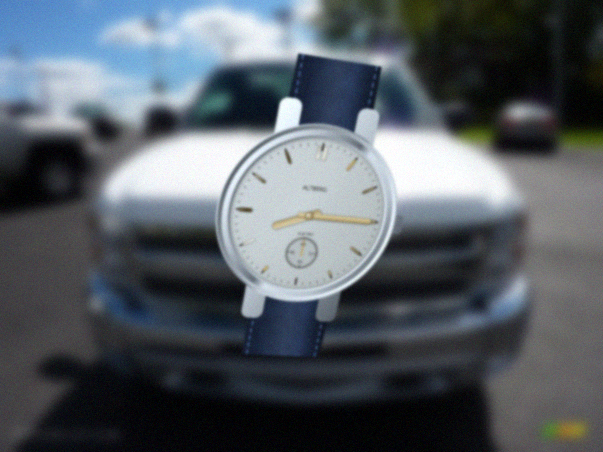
8:15
